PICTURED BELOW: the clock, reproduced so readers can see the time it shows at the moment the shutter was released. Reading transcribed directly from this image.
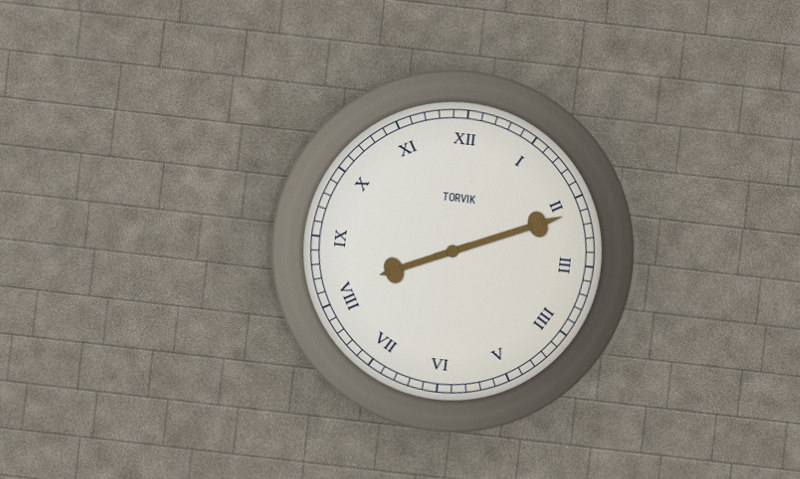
8:11
